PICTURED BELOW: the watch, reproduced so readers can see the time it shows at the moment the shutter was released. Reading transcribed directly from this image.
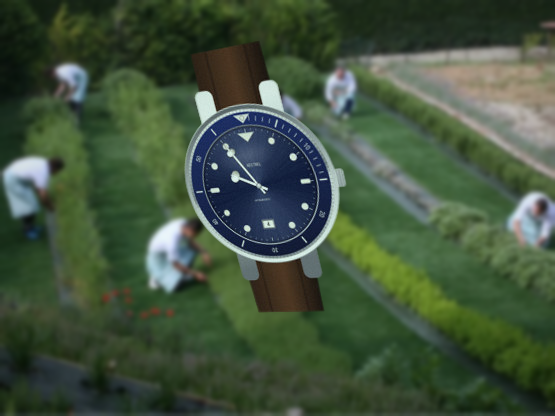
9:55
